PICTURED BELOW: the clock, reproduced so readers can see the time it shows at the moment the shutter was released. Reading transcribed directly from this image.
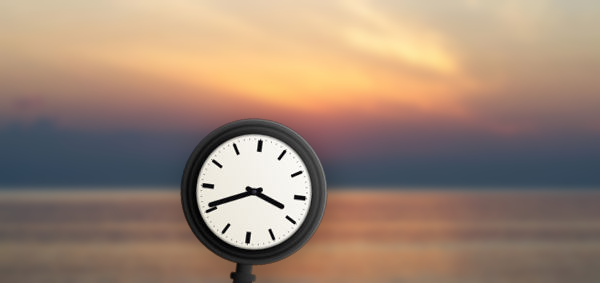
3:41
